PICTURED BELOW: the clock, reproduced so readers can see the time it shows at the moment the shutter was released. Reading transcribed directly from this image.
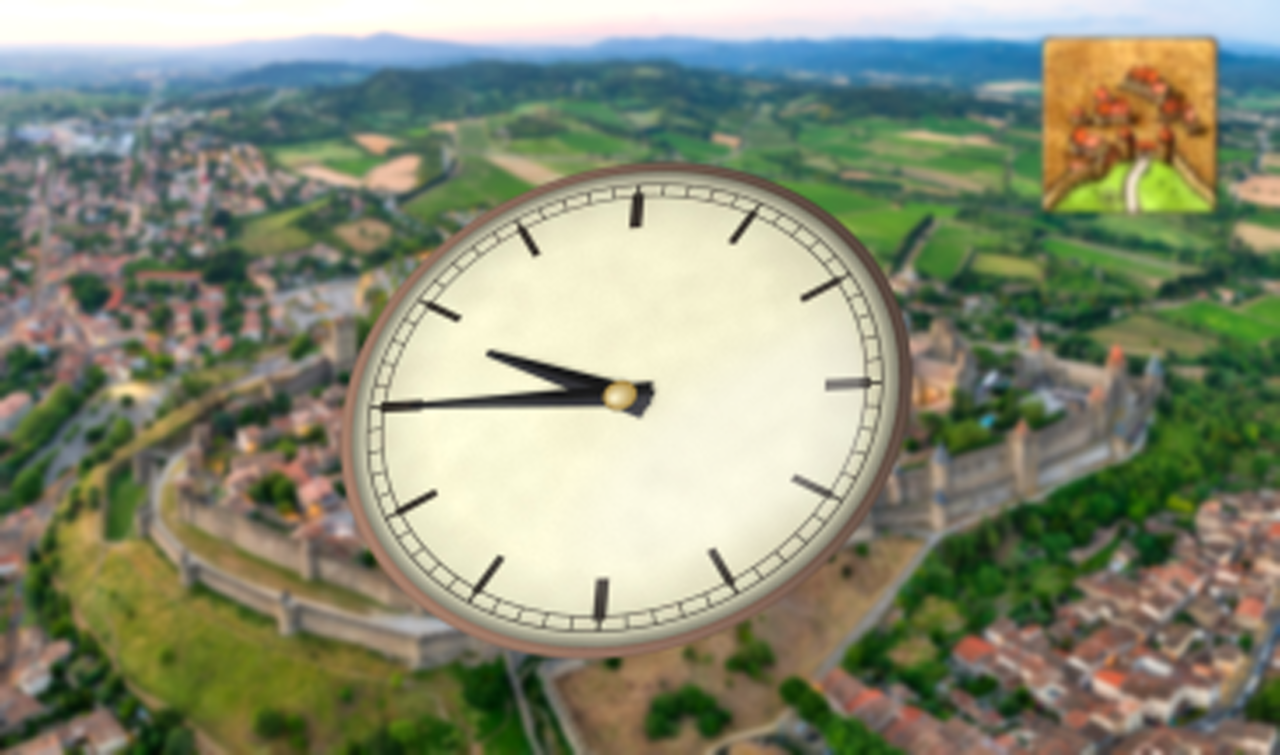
9:45
